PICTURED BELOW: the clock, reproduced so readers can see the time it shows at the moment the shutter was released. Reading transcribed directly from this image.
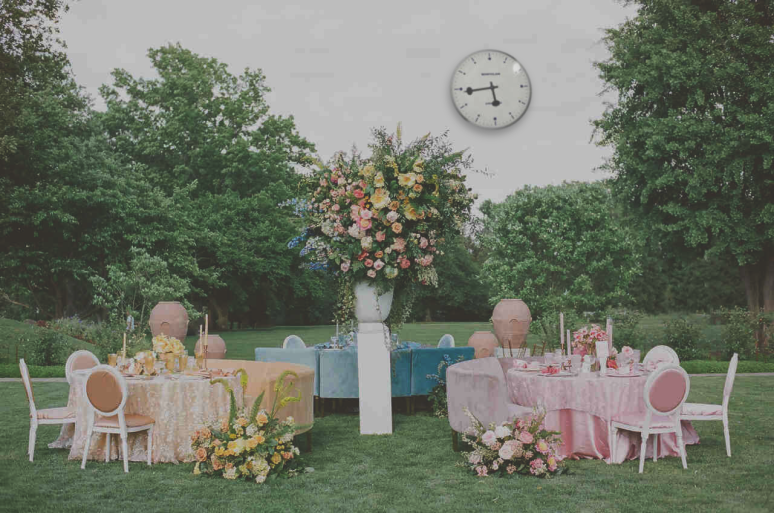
5:44
